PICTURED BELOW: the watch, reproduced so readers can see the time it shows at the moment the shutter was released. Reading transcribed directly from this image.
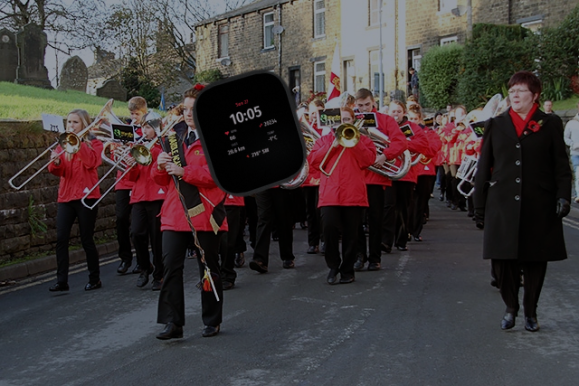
10:05
